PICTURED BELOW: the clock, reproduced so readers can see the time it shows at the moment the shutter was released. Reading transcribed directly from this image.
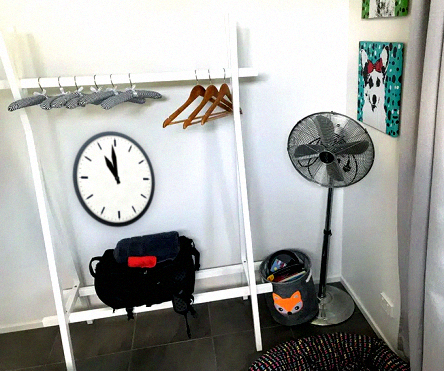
10:59
